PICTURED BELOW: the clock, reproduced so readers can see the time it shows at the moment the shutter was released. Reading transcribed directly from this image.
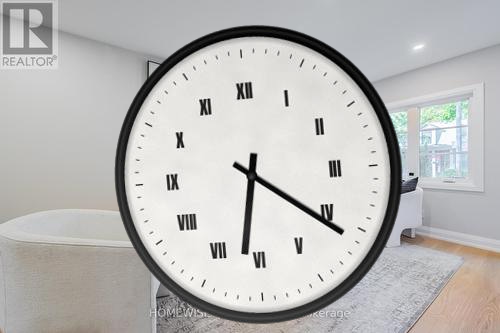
6:21
